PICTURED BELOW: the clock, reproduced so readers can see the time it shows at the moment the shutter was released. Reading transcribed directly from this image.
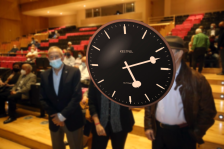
5:12
